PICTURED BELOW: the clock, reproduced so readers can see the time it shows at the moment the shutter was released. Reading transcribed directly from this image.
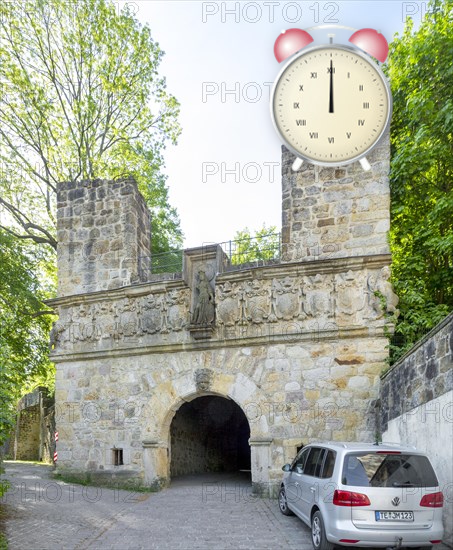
12:00
